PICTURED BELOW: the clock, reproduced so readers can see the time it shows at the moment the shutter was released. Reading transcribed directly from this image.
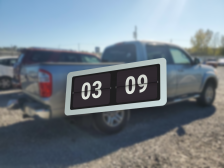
3:09
